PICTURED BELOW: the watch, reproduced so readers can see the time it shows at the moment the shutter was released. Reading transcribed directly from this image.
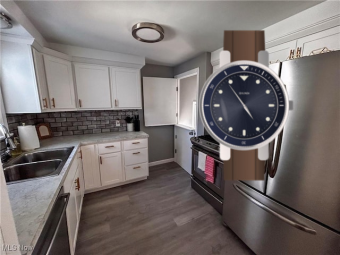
4:54
